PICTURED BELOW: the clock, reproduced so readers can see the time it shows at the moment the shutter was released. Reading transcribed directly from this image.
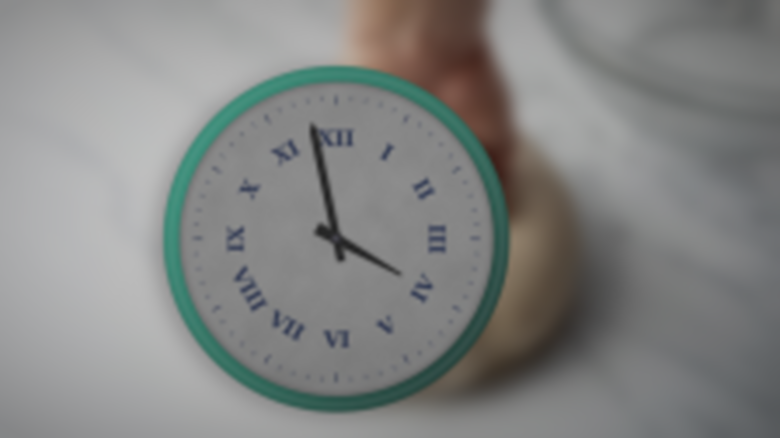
3:58
